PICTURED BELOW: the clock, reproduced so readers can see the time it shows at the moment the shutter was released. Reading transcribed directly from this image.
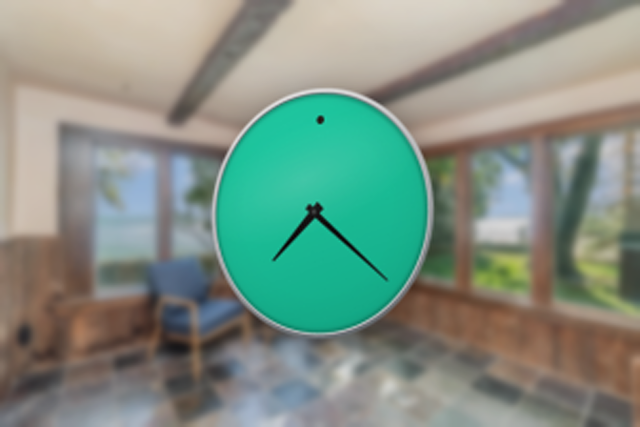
7:21
